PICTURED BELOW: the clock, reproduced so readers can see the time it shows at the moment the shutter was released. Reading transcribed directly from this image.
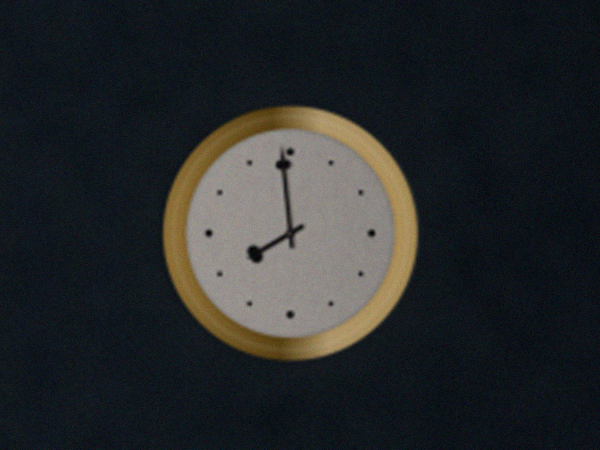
7:59
